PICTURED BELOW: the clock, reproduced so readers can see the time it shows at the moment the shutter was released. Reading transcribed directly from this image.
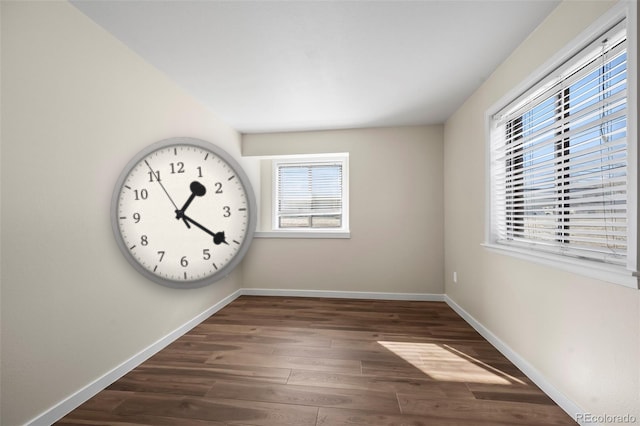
1:20:55
